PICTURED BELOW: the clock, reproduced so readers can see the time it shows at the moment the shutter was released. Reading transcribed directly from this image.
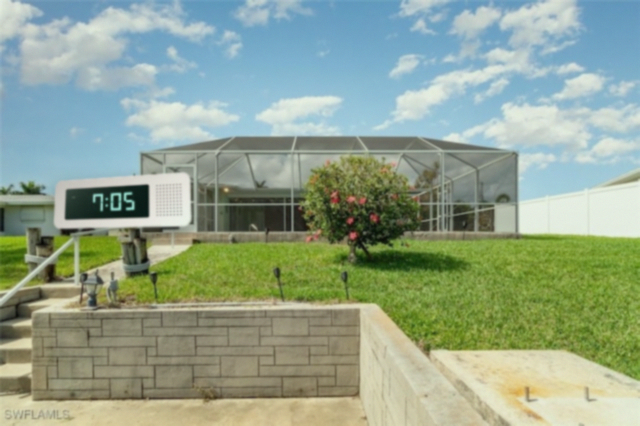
7:05
